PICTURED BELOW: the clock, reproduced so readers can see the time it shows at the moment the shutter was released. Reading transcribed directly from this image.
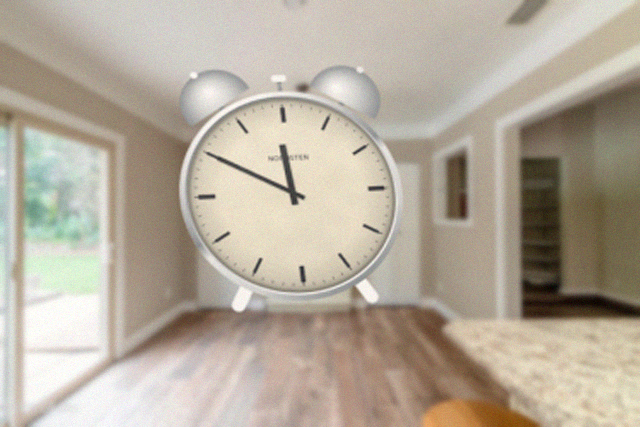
11:50
